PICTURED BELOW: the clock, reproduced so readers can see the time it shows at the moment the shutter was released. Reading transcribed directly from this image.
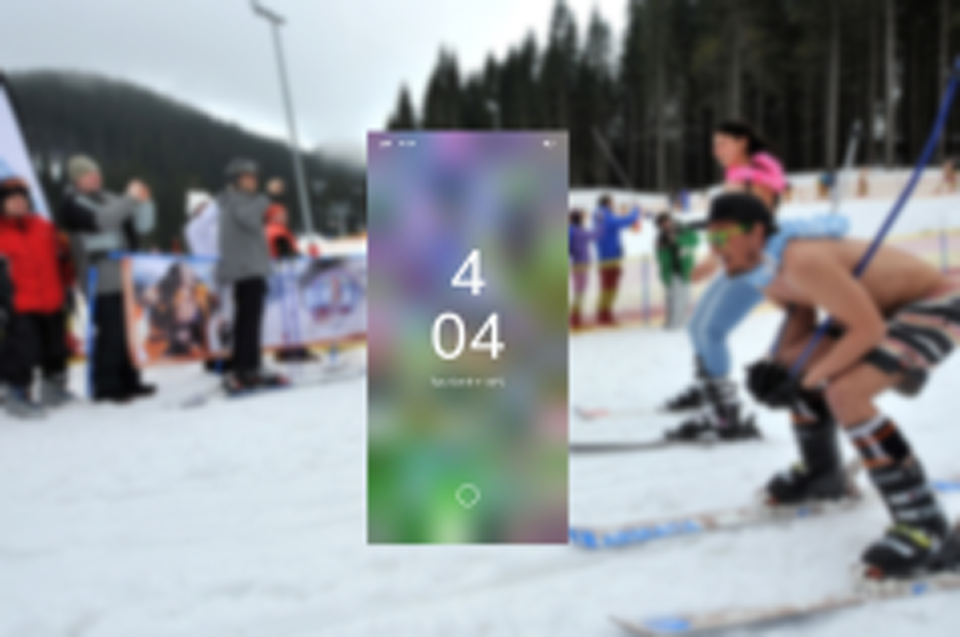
4:04
